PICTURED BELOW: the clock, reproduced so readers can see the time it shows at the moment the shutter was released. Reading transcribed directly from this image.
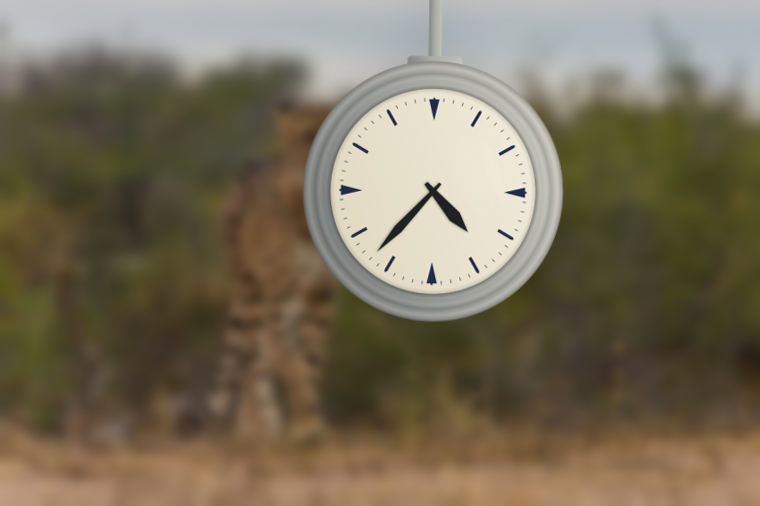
4:37
